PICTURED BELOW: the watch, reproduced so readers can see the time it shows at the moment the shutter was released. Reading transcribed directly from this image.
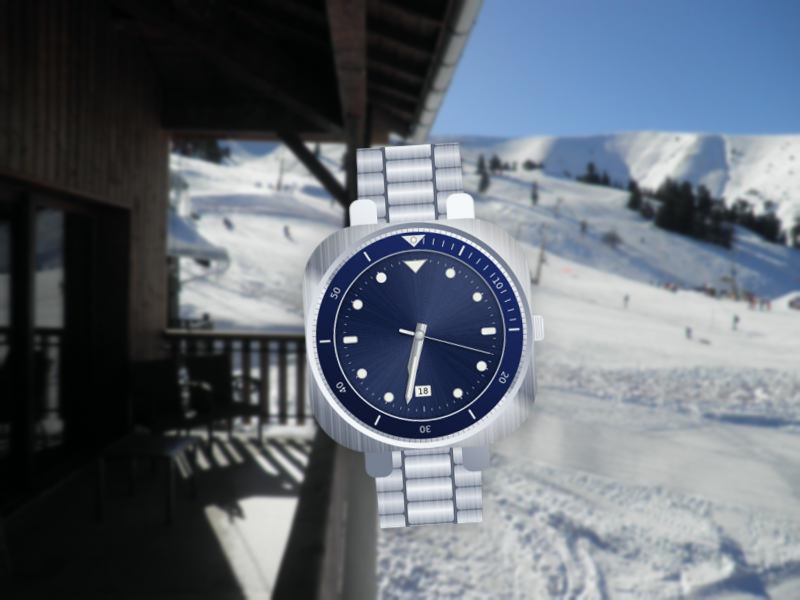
6:32:18
